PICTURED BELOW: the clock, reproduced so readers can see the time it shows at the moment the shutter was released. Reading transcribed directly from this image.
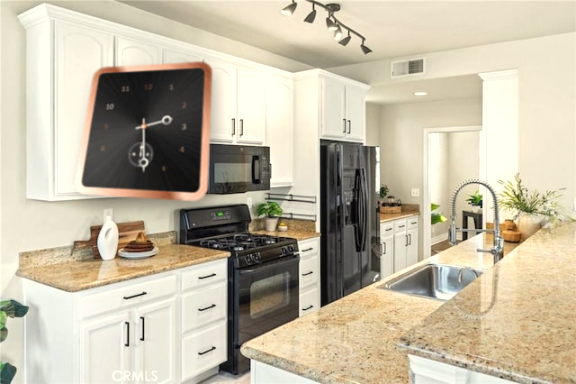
2:29
